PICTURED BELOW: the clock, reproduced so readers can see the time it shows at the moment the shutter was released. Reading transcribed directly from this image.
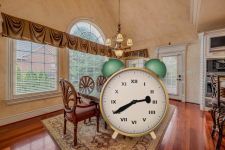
2:40
